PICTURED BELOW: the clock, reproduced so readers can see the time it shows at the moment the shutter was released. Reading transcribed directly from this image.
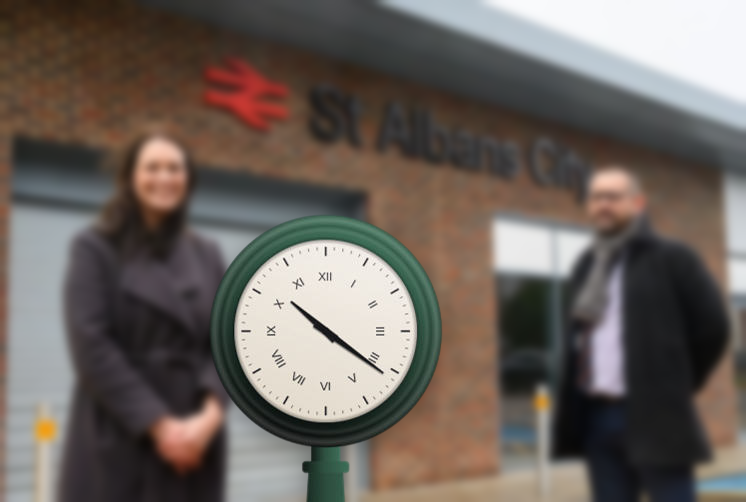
10:21
